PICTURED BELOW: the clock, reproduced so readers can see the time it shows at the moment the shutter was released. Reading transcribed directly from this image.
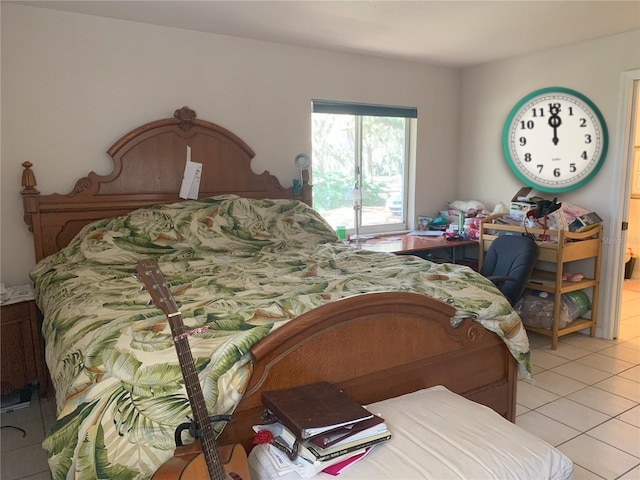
12:00
